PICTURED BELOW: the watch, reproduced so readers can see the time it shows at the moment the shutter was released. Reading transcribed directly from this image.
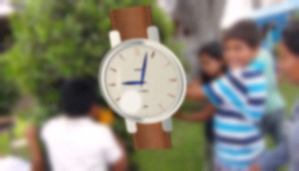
9:03
